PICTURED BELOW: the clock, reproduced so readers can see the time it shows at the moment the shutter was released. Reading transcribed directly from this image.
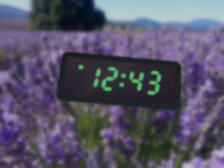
12:43
